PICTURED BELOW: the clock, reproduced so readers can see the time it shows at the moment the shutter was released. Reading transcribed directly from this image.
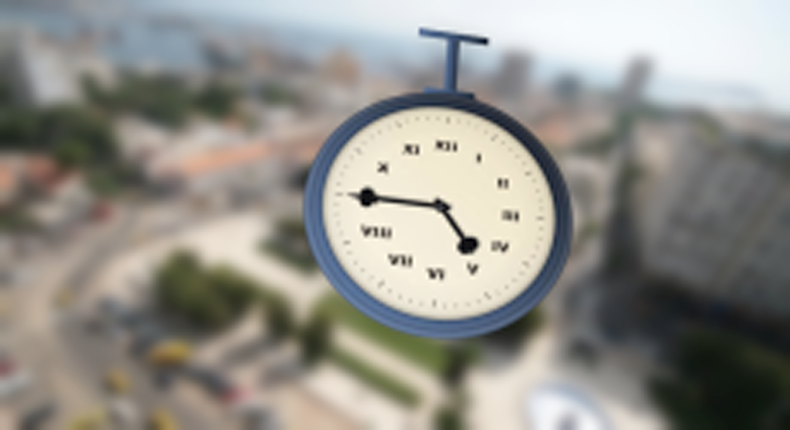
4:45
